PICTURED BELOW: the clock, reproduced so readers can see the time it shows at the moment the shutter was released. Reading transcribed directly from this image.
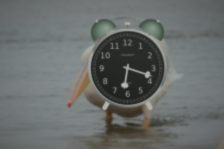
6:18
